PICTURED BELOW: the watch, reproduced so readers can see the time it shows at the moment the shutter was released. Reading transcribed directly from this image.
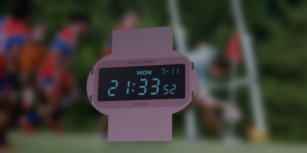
21:33:52
